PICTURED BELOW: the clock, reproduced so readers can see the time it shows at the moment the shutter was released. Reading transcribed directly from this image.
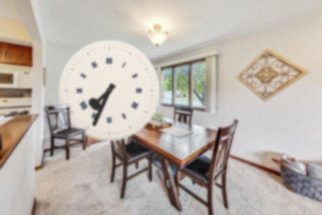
7:34
